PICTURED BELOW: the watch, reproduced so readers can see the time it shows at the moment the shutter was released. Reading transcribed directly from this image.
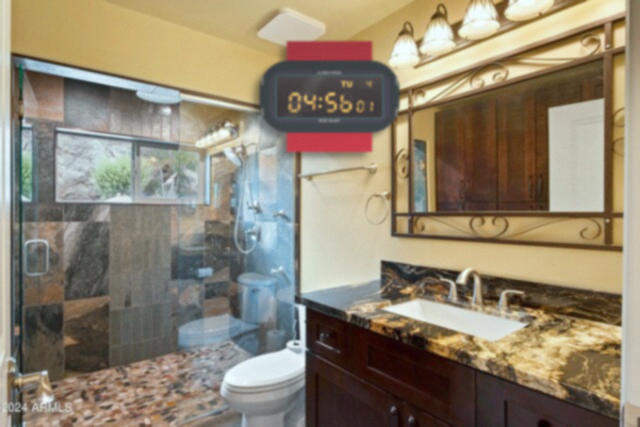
4:56:01
